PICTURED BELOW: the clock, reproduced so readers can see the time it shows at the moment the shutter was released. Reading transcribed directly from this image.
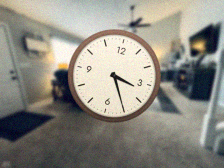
3:25
